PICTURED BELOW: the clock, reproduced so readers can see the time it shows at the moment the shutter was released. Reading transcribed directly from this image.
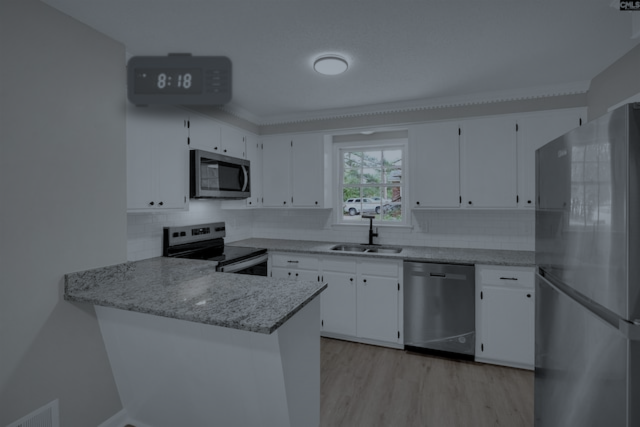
8:18
